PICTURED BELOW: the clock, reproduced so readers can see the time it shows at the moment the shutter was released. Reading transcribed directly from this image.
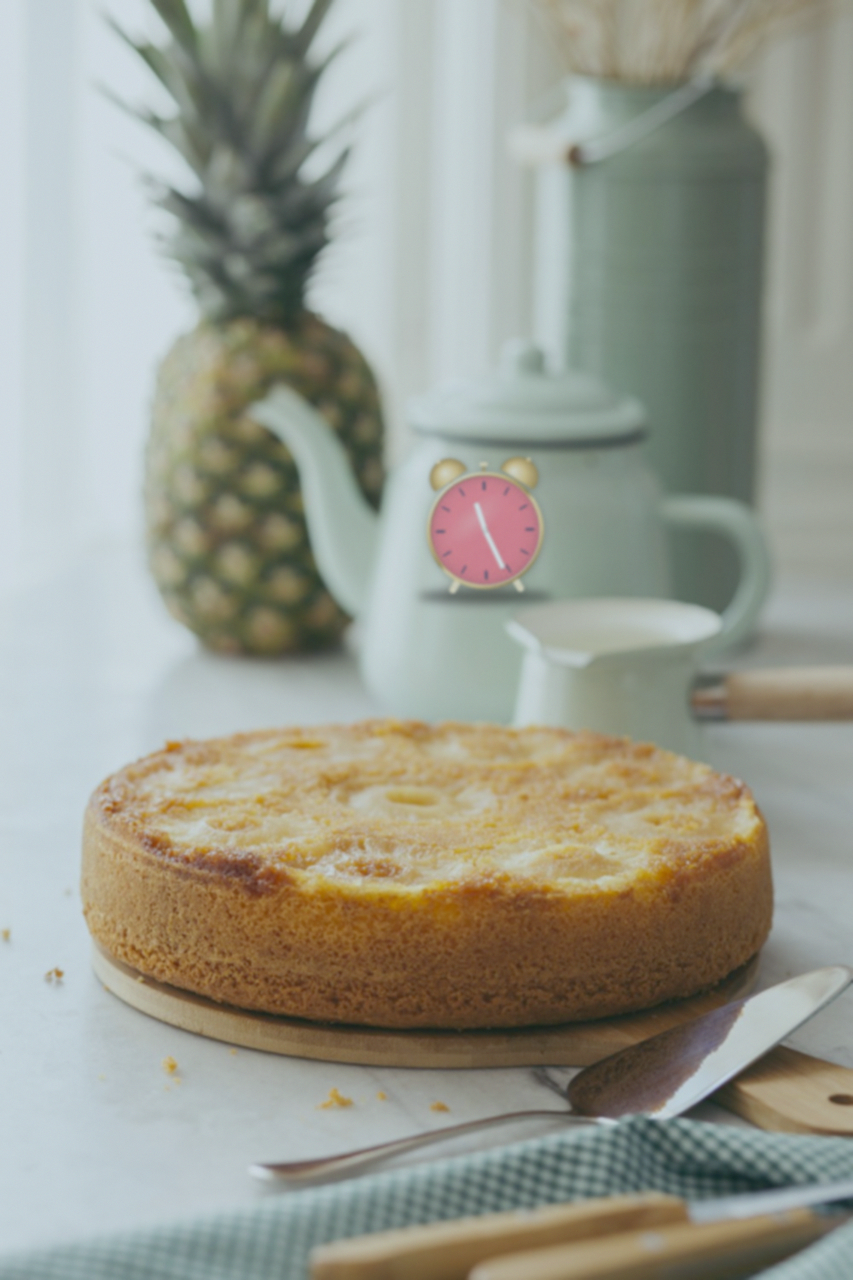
11:26
